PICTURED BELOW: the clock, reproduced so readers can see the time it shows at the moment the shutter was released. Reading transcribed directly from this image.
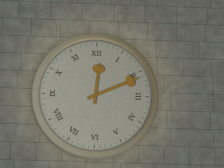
12:11
